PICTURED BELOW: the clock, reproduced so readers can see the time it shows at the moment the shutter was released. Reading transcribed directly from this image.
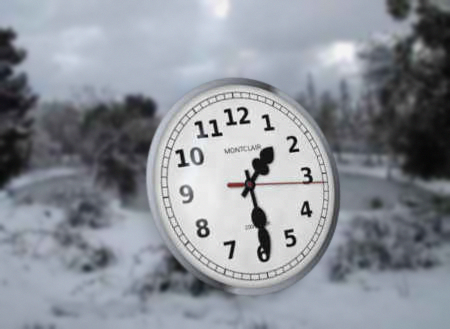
1:29:16
